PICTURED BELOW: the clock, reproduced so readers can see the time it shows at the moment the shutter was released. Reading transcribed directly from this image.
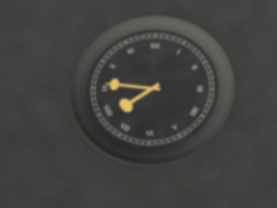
7:46
